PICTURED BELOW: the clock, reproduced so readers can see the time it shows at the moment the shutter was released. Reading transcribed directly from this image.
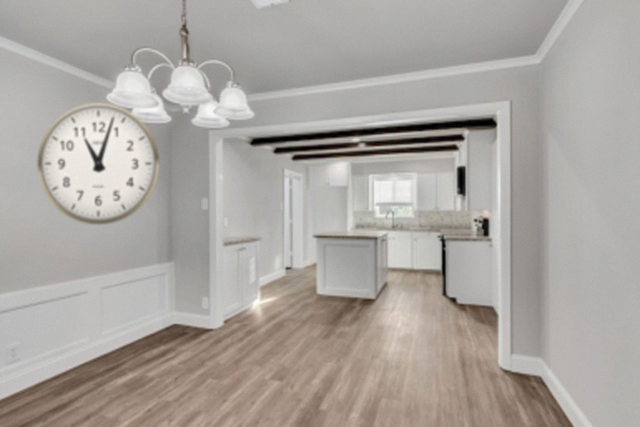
11:03
